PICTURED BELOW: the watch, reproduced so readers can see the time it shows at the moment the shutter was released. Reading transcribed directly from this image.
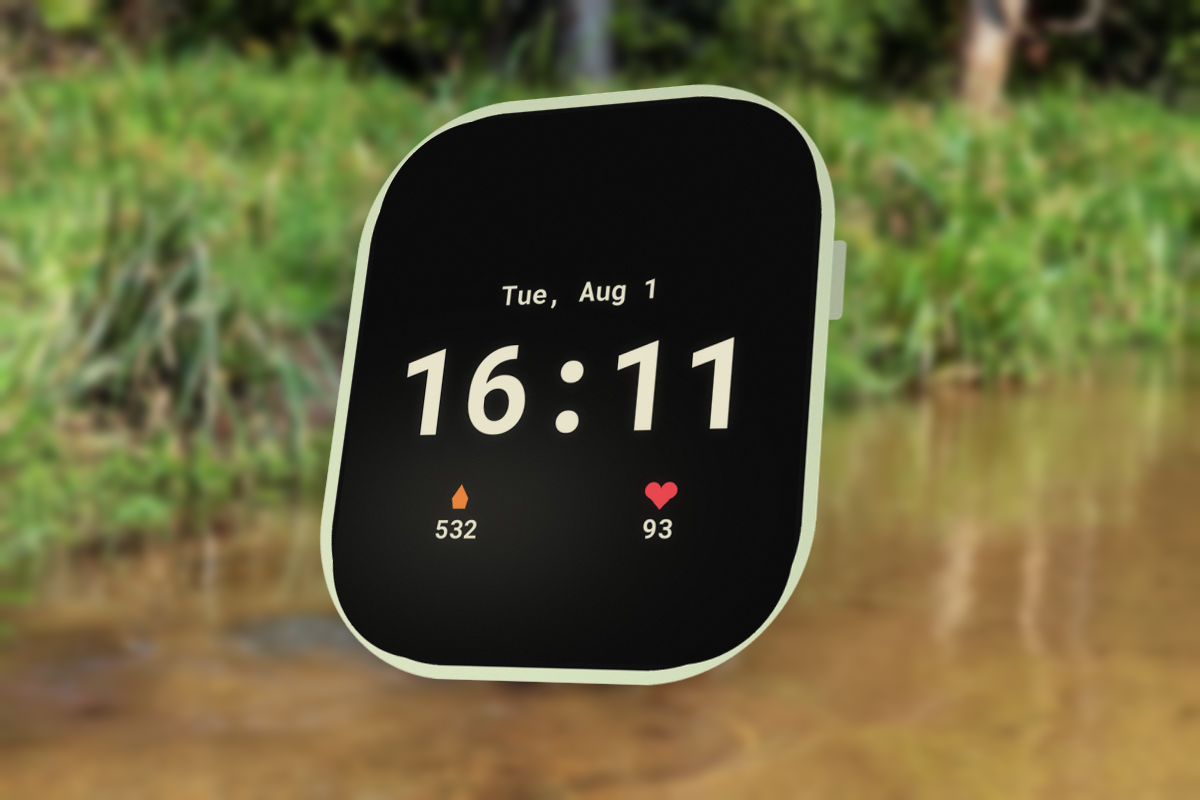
16:11
